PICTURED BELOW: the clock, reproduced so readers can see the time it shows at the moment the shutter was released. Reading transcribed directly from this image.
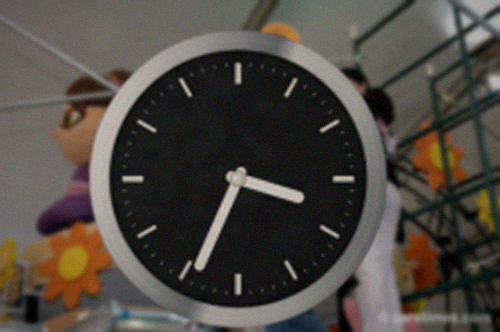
3:34
